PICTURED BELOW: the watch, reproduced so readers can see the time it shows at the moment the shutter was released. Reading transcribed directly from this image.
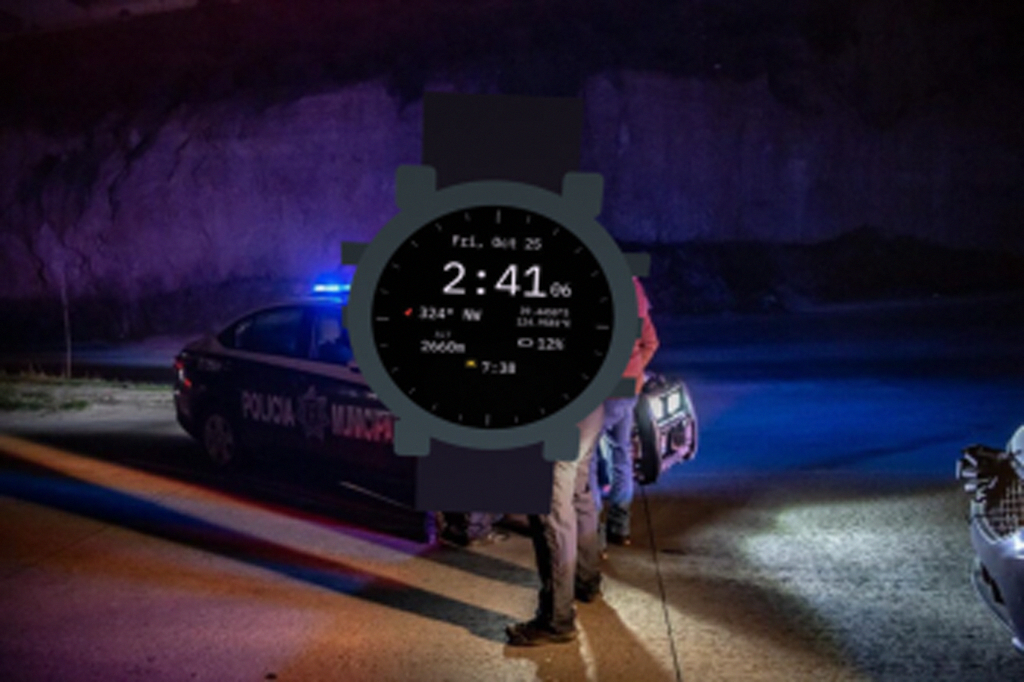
2:41
